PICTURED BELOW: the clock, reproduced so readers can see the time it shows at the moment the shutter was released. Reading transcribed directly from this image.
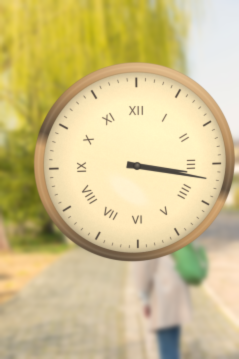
3:17
